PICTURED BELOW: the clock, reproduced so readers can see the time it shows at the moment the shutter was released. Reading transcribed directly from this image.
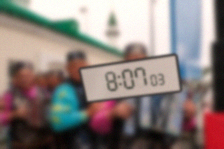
8:07:03
